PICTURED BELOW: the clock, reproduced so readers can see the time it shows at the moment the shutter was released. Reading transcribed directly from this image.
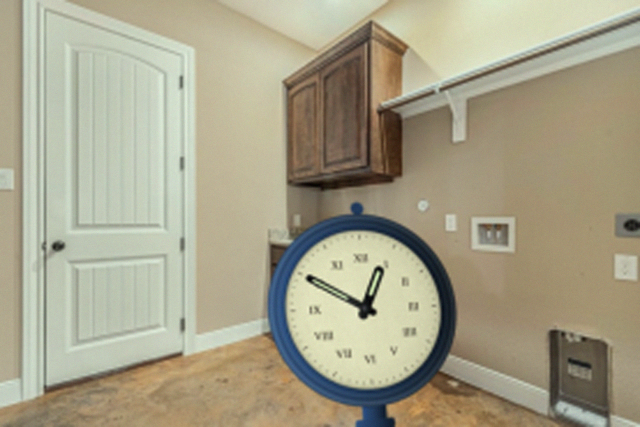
12:50
